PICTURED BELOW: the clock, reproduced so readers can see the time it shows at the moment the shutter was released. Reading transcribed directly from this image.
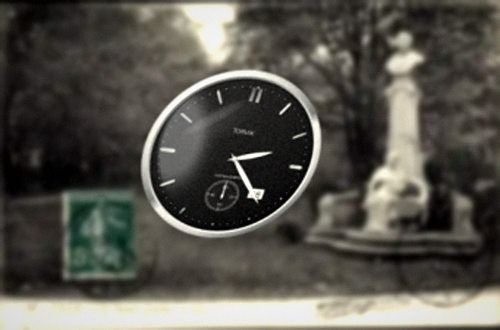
2:23
